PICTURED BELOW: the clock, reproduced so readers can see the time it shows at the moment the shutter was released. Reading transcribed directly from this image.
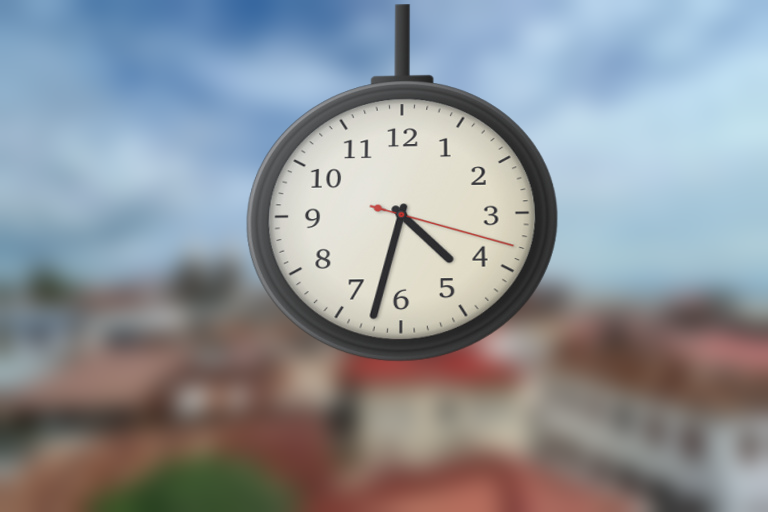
4:32:18
